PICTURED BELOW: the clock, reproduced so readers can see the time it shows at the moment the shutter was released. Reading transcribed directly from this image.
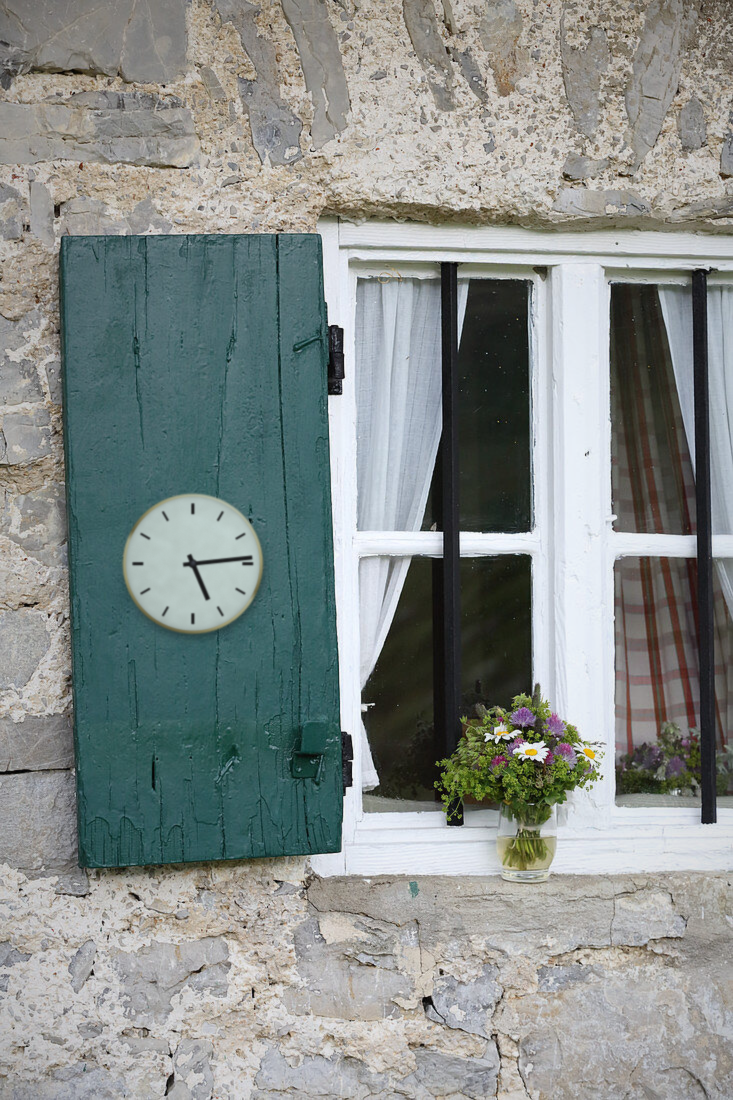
5:14
